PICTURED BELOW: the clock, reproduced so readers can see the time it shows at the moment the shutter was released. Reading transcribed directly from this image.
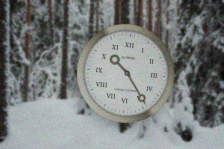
10:24
